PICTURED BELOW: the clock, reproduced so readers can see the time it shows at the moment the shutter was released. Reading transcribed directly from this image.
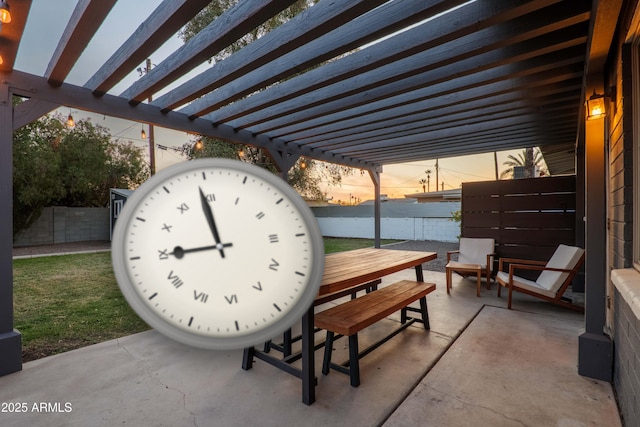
8:59
